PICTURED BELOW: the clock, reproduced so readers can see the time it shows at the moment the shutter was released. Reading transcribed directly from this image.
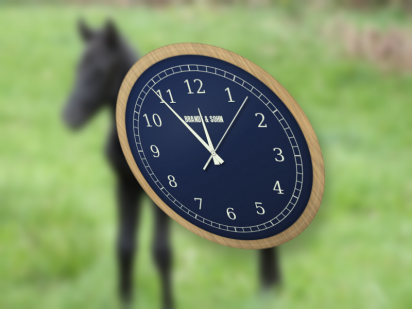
11:54:07
